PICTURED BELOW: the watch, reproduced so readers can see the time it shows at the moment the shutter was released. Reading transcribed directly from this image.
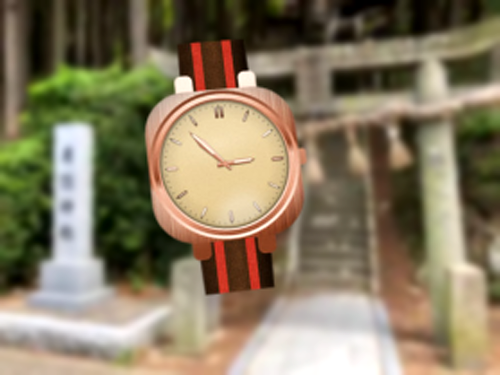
2:53
